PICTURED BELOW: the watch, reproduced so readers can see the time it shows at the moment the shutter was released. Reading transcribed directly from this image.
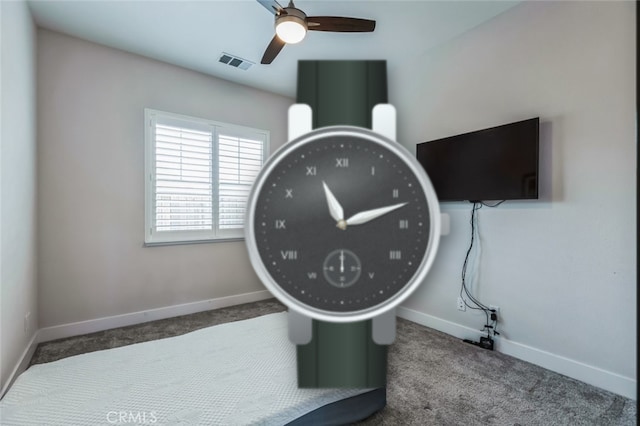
11:12
